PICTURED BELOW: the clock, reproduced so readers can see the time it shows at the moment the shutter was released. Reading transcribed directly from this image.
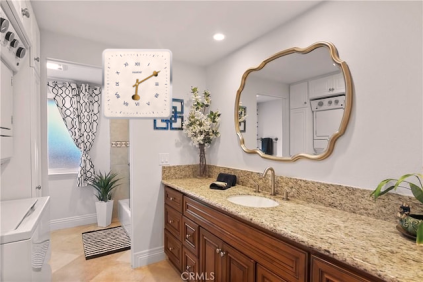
6:10
